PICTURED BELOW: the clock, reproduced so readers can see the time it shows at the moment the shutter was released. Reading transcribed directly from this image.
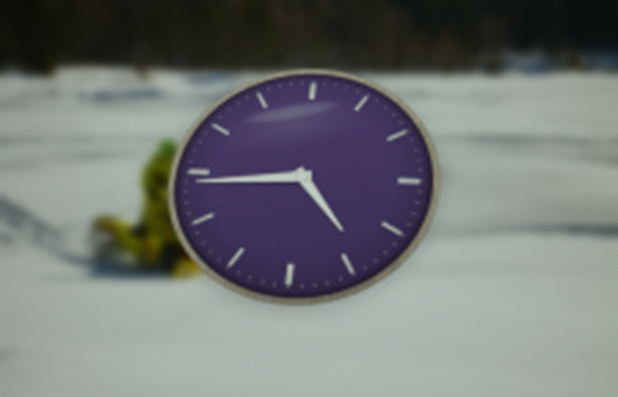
4:44
